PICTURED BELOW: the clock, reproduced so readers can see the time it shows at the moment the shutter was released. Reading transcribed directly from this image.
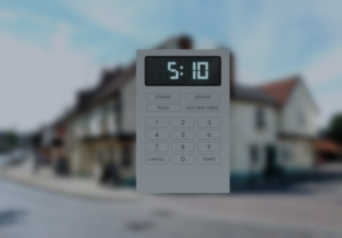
5:10
